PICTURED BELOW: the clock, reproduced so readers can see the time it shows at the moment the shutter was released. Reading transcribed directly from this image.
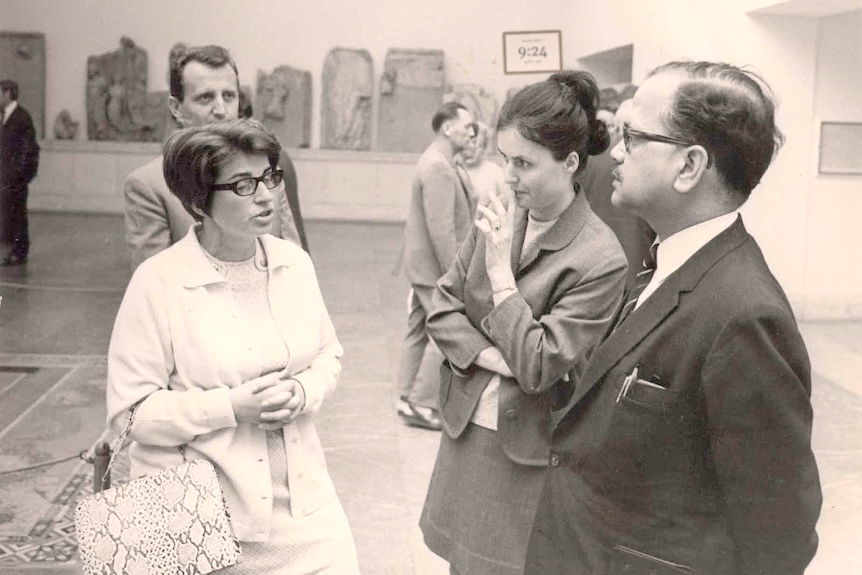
9:24
